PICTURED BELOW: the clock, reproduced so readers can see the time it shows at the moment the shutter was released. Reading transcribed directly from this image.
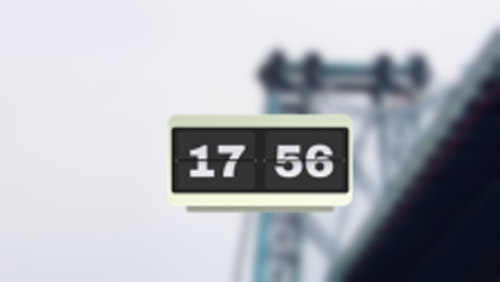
17:56
